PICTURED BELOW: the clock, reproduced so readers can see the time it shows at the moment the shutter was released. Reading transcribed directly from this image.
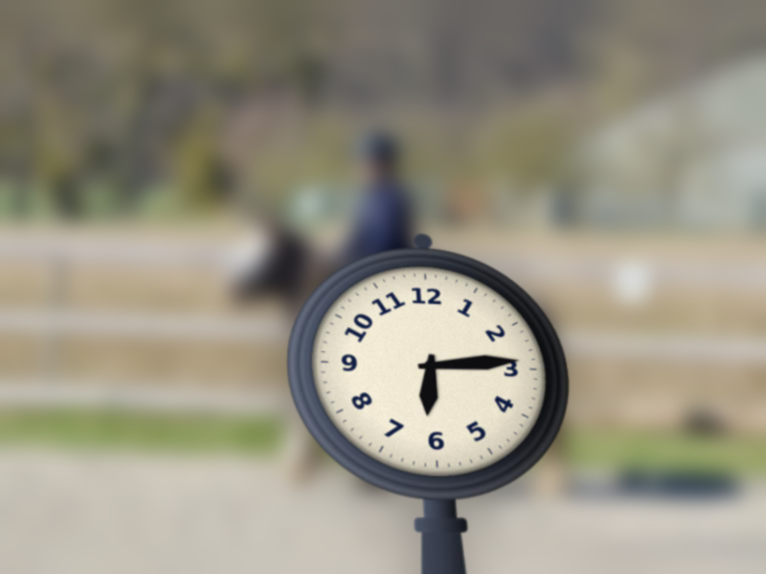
6:14
